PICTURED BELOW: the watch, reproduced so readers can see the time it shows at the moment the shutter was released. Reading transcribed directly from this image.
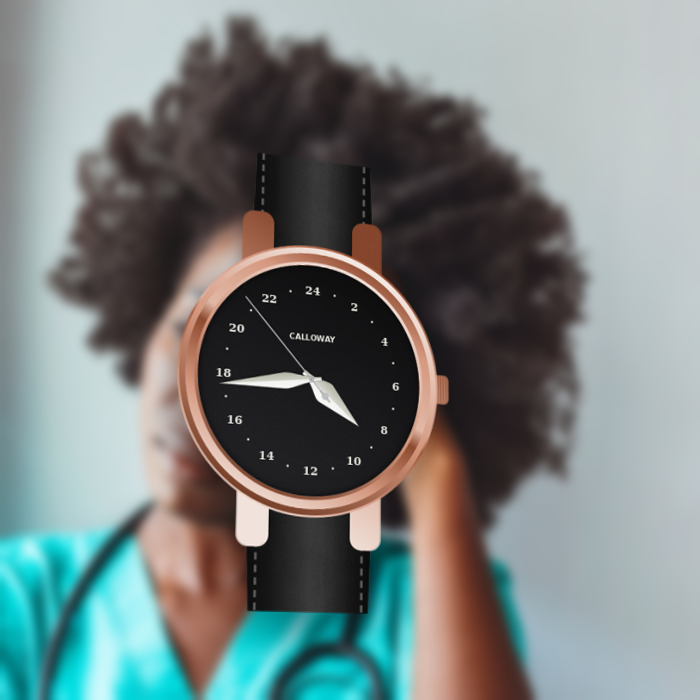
8:43:53
